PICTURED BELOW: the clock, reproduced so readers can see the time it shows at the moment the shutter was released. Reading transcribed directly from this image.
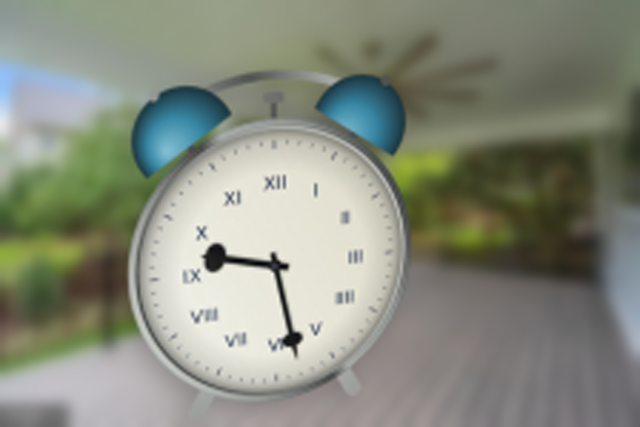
9:28
